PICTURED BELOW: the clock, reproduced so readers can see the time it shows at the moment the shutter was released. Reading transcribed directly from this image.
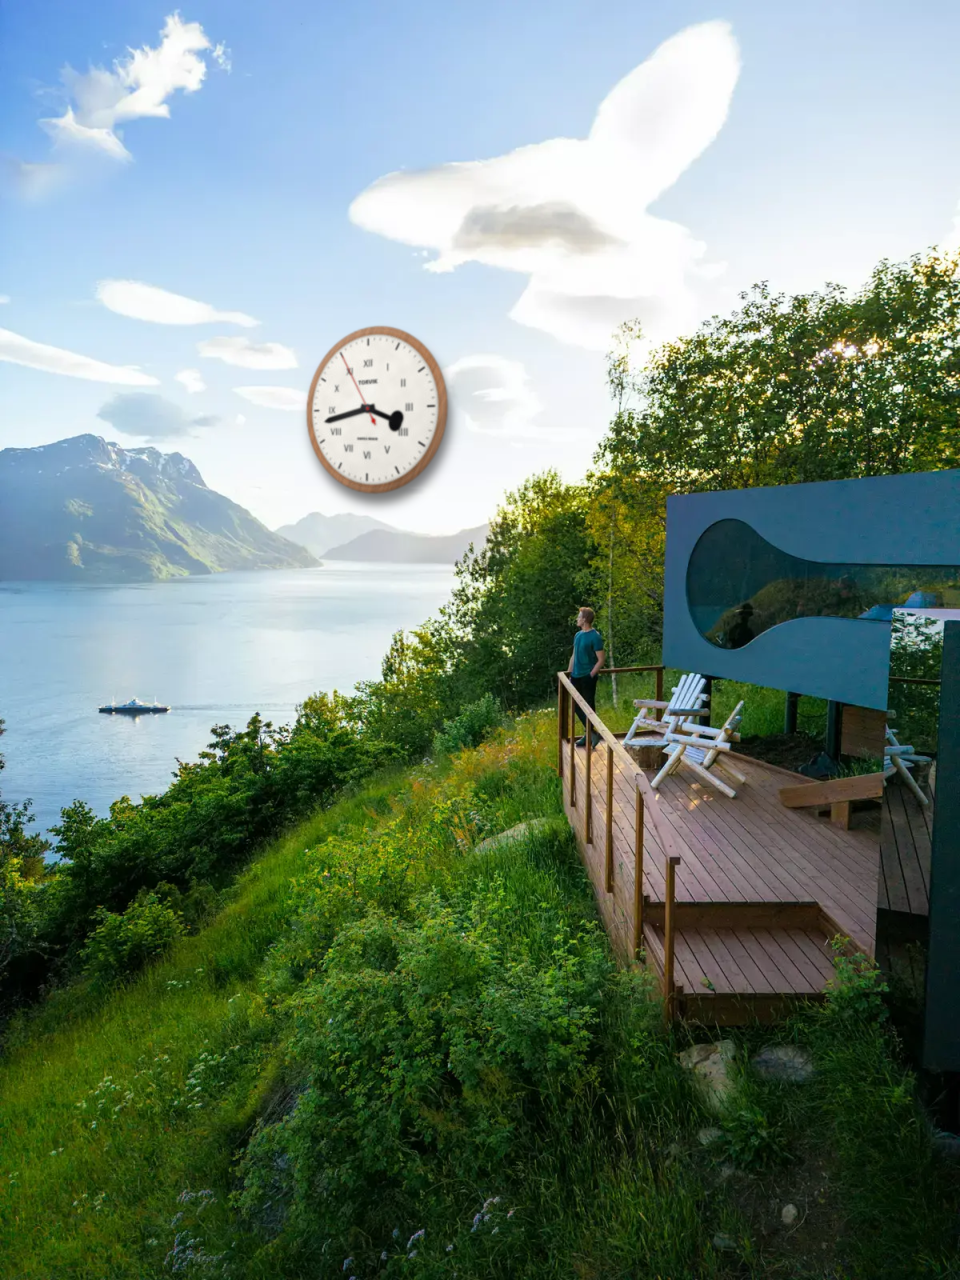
3:42:55
